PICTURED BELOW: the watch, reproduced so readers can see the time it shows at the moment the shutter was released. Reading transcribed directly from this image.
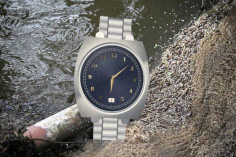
6:08
